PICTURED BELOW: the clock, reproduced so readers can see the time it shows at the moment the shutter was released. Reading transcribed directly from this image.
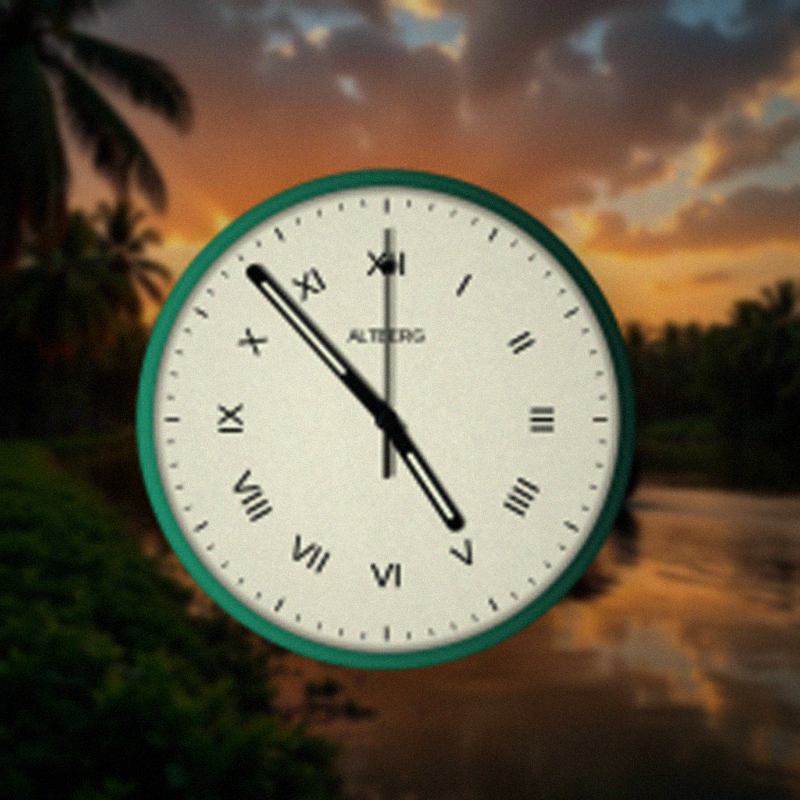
4:53:00
